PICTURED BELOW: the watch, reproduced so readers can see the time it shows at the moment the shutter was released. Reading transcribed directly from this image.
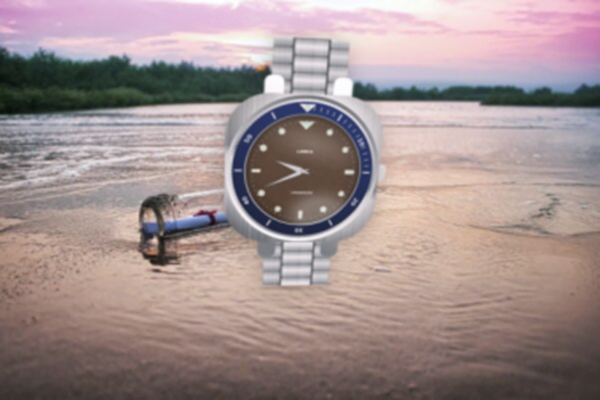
9:41
